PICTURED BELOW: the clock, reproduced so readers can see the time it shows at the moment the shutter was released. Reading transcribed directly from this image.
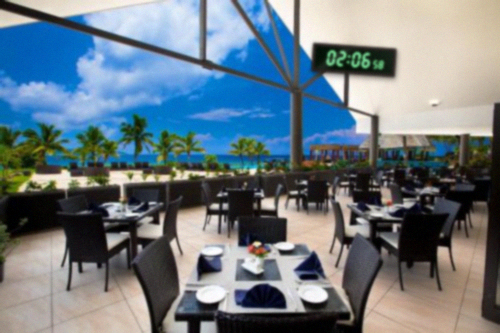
2:06
